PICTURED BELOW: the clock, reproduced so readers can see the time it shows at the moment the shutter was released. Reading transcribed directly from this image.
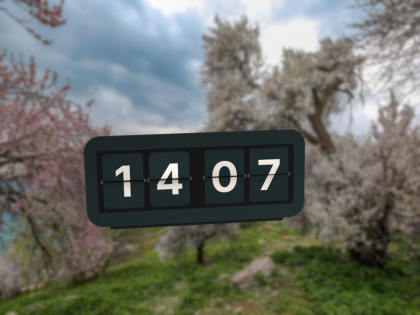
14:07
